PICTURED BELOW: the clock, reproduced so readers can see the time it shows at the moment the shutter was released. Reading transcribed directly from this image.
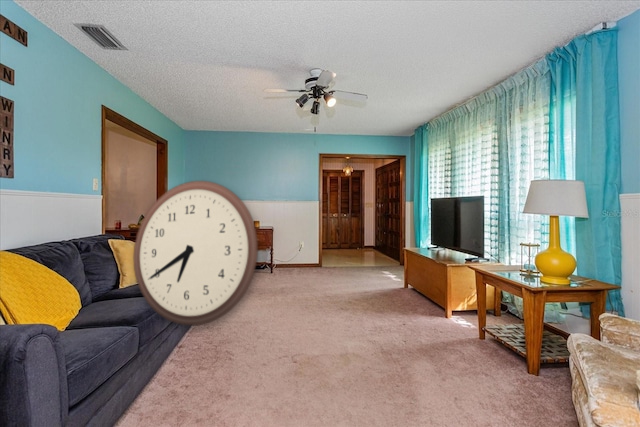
6:40
